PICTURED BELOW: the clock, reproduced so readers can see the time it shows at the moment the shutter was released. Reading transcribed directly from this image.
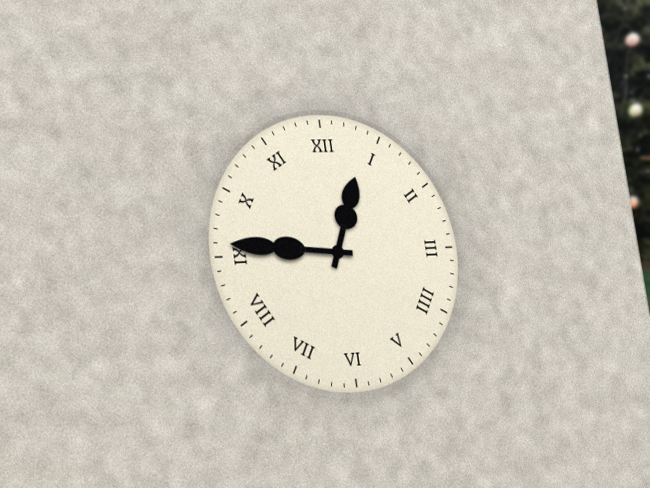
12:46
